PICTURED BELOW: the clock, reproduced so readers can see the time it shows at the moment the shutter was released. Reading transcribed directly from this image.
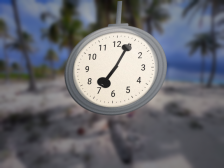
7:04
